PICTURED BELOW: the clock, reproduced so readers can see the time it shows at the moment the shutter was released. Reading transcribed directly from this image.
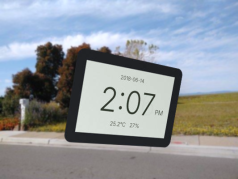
2:07
